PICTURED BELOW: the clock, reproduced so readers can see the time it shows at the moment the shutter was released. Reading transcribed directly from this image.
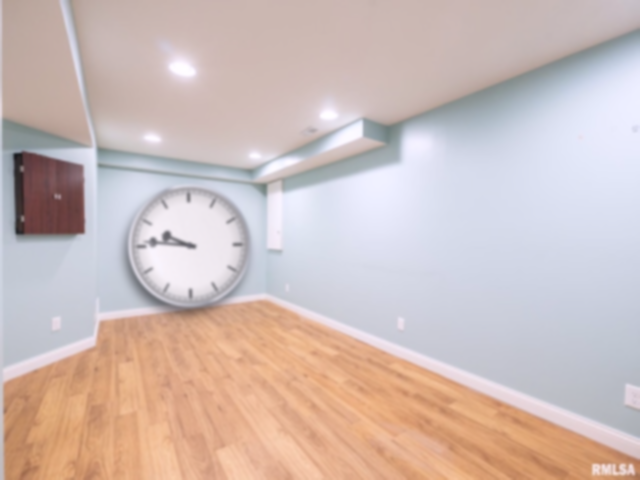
9:46
